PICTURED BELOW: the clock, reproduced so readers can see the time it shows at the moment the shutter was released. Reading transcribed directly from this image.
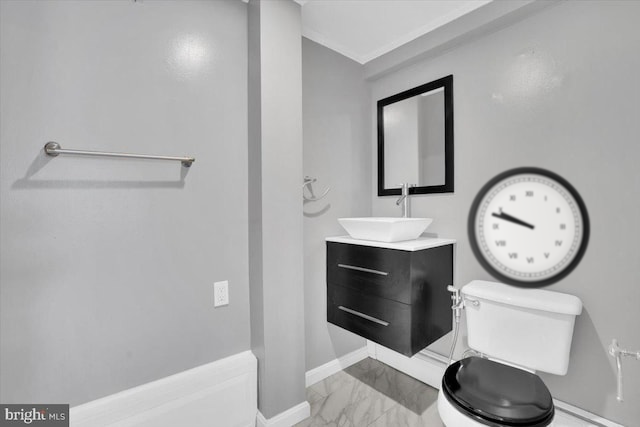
9:48
